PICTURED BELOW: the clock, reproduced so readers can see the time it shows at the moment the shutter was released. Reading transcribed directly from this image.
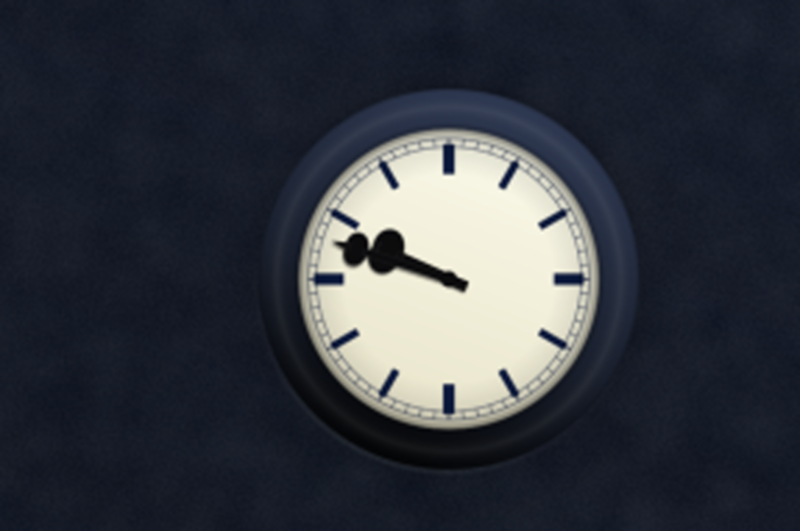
9:48
